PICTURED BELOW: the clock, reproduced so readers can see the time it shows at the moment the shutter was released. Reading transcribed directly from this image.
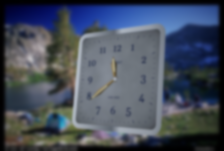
11:39
